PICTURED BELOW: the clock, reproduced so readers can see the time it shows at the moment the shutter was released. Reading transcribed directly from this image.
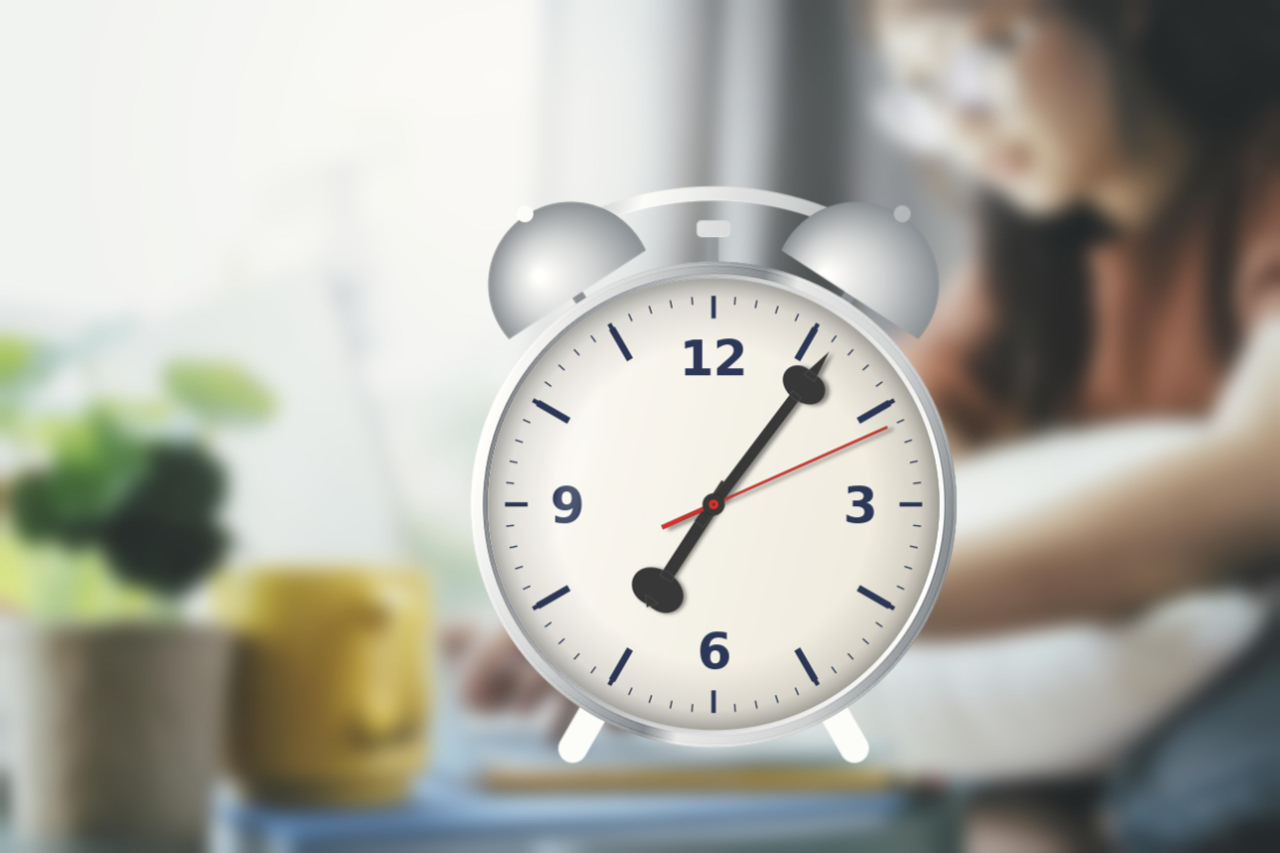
7:06:11
